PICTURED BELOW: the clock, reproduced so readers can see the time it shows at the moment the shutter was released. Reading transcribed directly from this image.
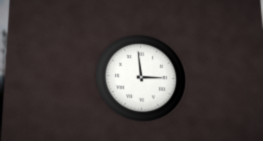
2:59
